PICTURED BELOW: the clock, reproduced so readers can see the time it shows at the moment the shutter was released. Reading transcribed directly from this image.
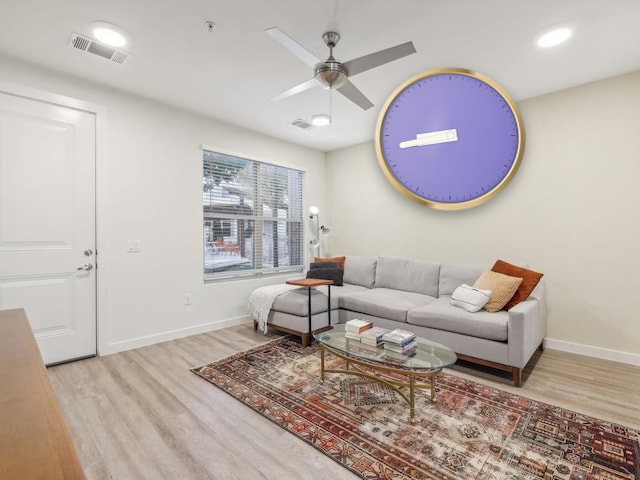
8:43
